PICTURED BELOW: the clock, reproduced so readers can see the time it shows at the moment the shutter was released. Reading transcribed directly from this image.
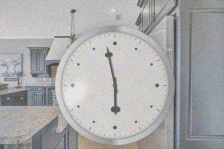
5:58
